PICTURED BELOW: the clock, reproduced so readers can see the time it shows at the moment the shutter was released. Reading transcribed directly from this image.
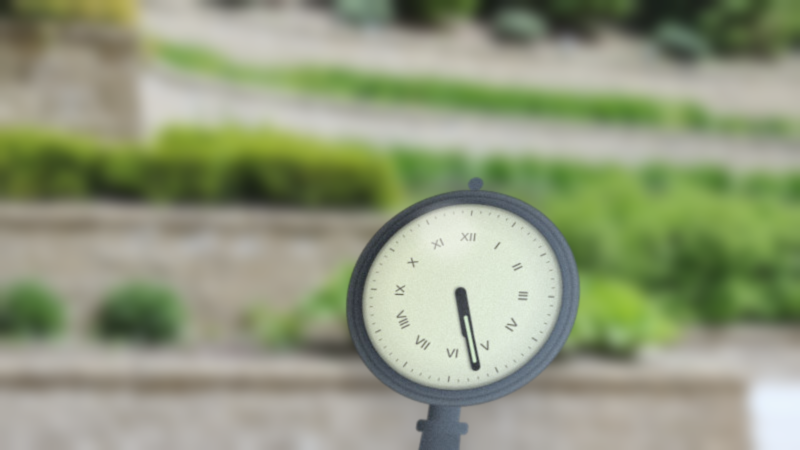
5:27
